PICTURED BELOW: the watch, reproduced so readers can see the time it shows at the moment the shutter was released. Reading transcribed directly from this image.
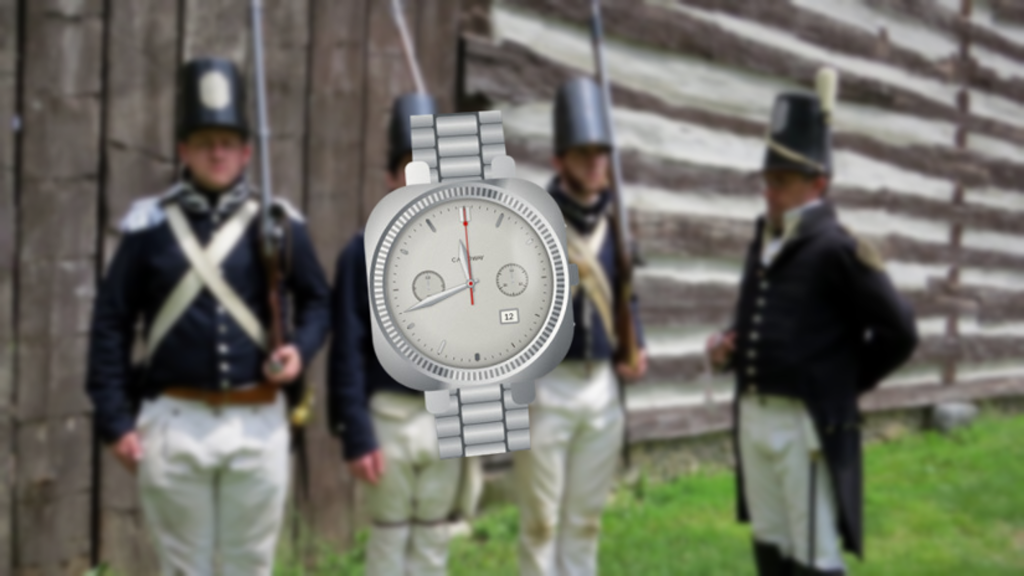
11:42
